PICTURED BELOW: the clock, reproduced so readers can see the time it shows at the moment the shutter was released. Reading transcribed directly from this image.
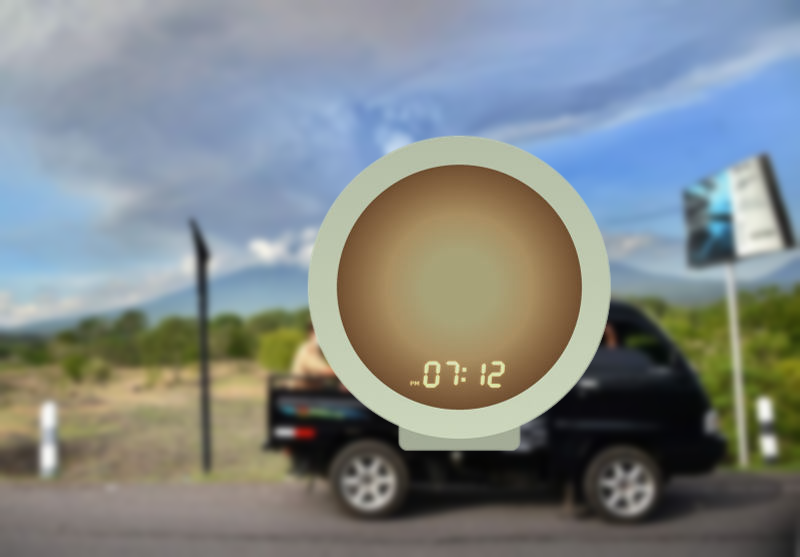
7:12
